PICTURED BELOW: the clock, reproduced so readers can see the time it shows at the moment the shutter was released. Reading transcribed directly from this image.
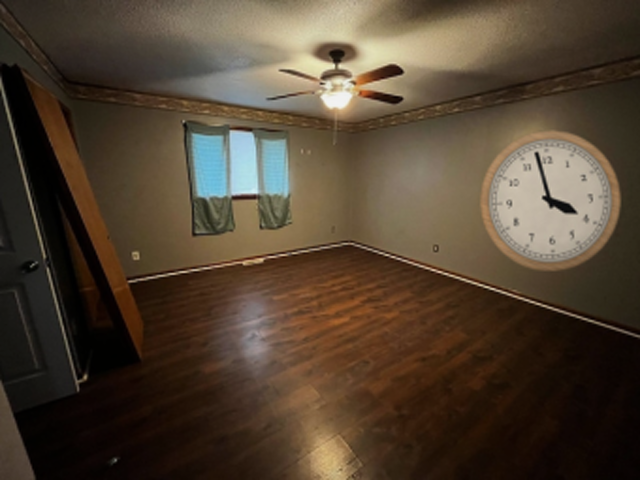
3:58
